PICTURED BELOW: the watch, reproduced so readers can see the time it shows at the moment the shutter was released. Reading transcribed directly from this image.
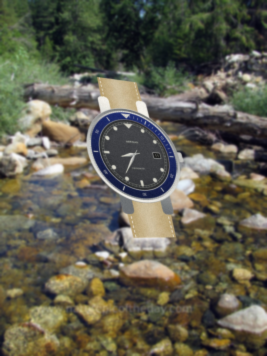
8:36
